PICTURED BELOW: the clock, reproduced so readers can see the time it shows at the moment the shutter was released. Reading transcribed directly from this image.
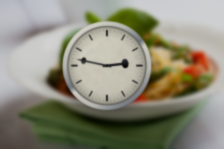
2:47
